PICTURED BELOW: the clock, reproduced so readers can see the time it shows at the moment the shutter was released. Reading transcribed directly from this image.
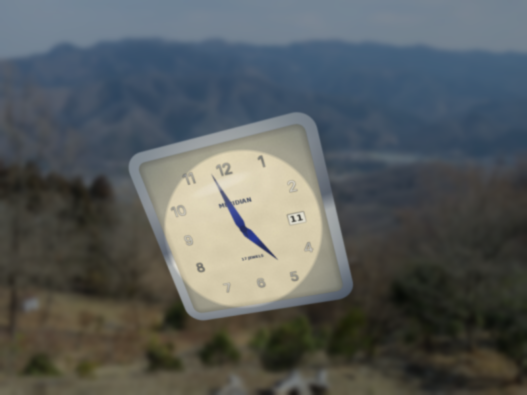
4:58
